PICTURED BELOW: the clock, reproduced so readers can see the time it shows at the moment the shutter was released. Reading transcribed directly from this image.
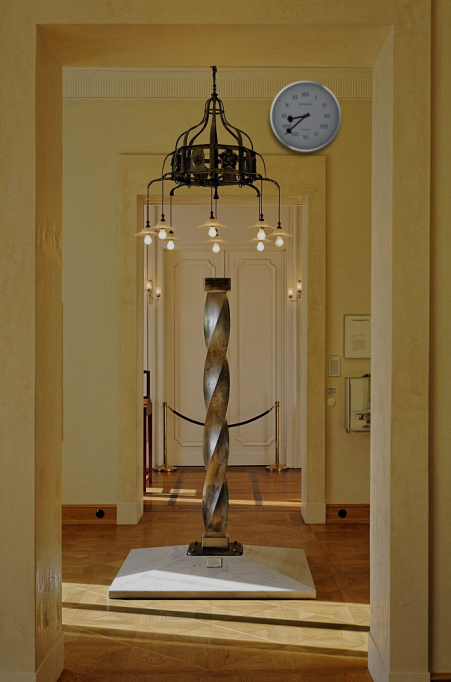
8:38
